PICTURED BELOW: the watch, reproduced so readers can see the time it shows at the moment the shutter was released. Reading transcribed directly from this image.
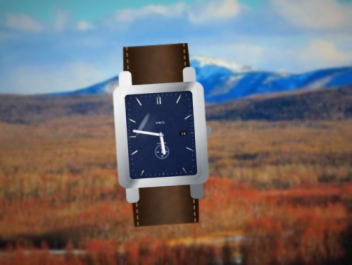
5:47
